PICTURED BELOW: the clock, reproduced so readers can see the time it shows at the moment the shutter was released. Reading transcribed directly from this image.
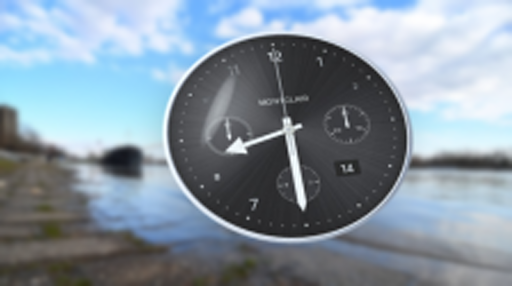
8:30
